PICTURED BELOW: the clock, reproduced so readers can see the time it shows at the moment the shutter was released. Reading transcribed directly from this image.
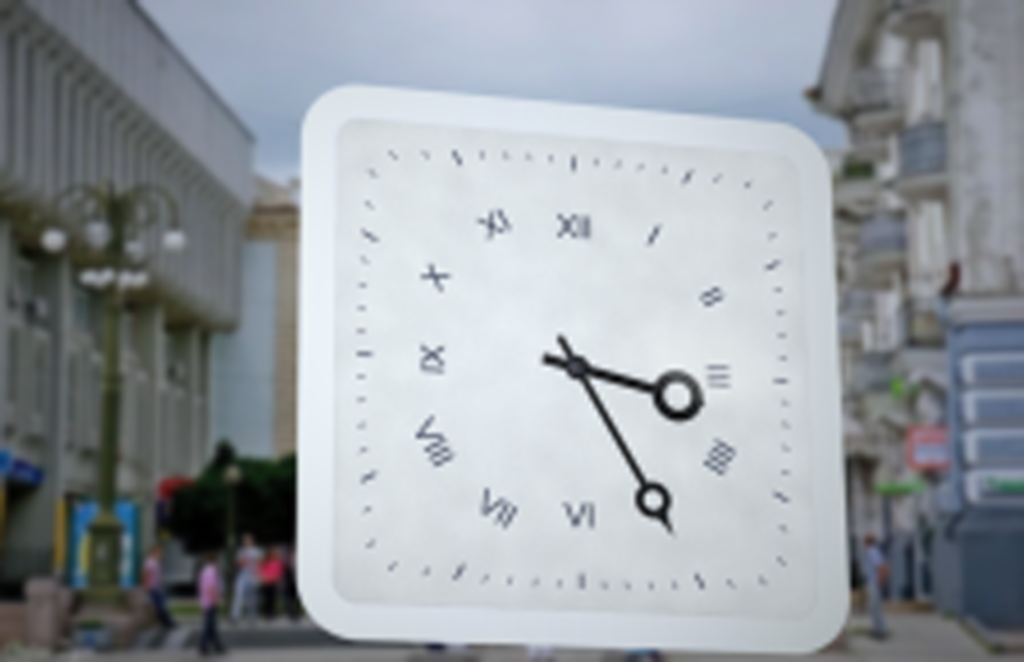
3:25
